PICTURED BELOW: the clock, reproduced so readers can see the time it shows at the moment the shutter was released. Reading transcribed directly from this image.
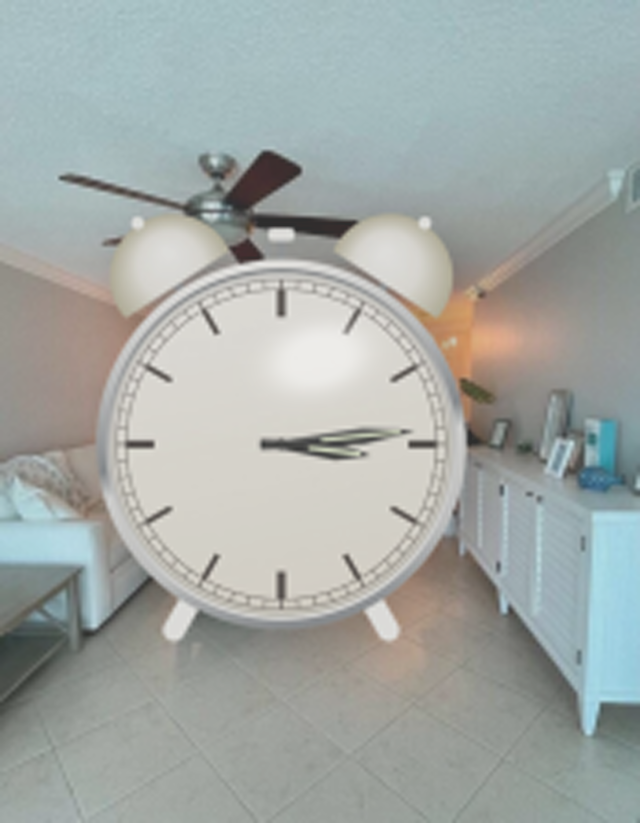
3:14
